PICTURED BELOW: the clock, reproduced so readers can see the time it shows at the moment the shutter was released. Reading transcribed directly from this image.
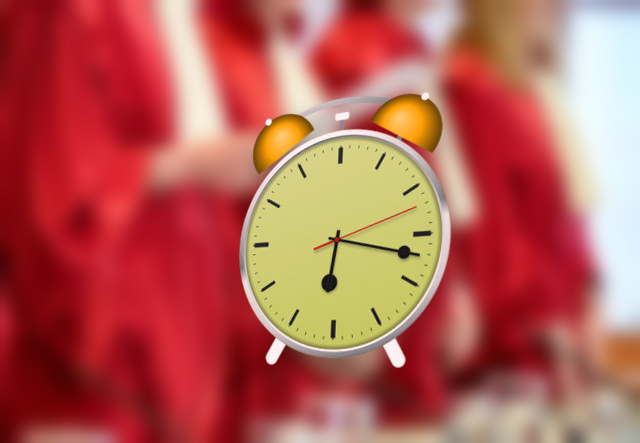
6:17:12
